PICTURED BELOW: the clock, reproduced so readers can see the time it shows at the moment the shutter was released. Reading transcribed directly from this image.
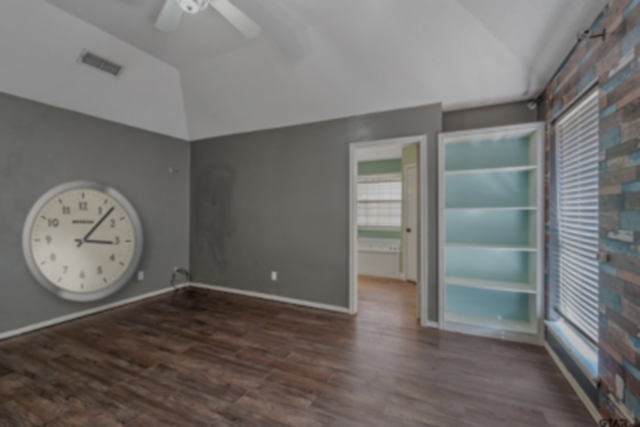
3:07
